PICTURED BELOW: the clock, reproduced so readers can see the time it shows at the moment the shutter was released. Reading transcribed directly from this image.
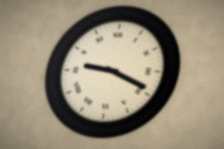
9:19
